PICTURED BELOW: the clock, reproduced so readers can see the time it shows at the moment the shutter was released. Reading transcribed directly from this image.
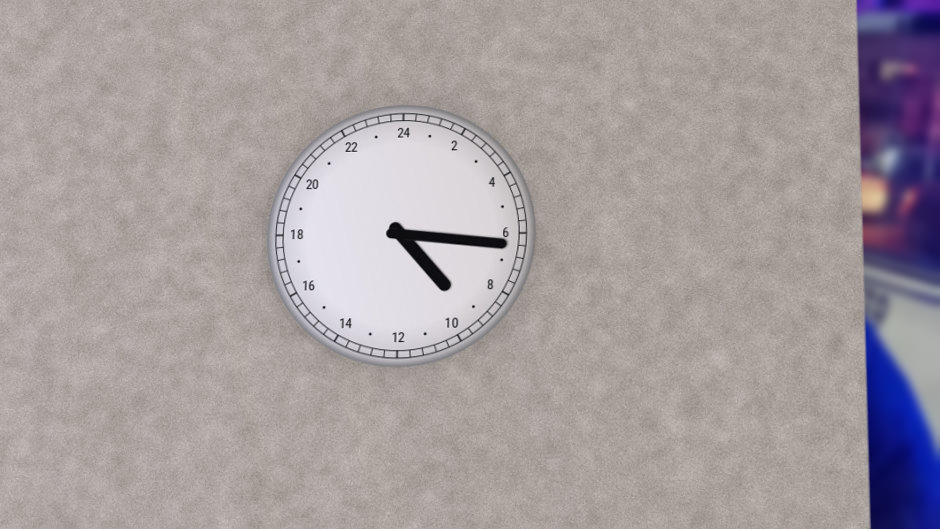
9:16
